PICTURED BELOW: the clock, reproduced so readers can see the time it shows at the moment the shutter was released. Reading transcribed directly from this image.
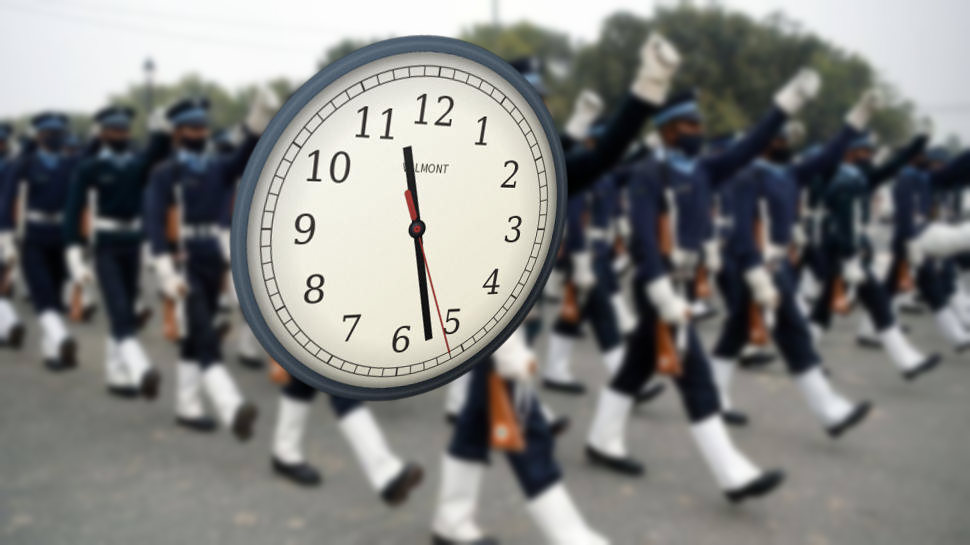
11:27:26
